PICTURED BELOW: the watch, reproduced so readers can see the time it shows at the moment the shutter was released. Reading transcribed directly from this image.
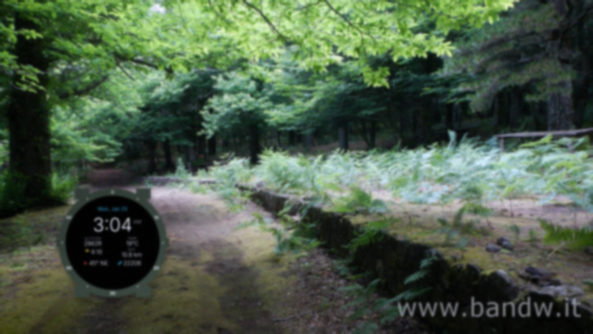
3:04
